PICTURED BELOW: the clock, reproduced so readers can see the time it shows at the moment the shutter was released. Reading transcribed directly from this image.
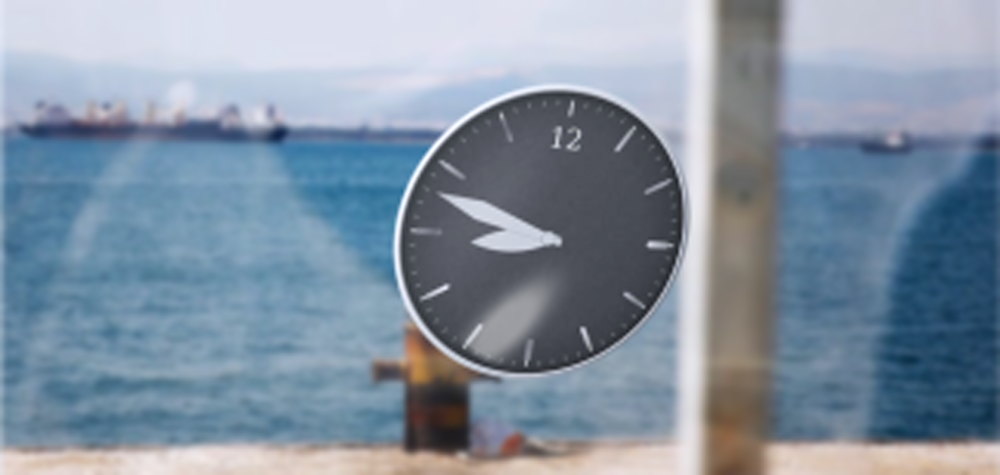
8:48
